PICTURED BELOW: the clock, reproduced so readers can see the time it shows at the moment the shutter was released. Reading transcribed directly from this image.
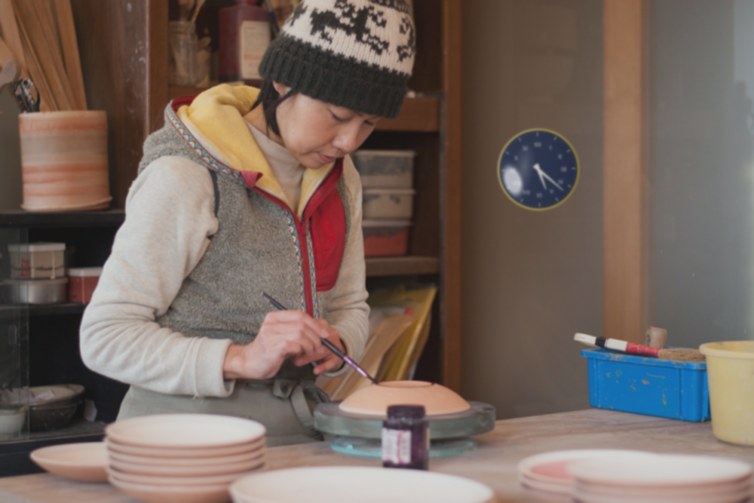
5:22
